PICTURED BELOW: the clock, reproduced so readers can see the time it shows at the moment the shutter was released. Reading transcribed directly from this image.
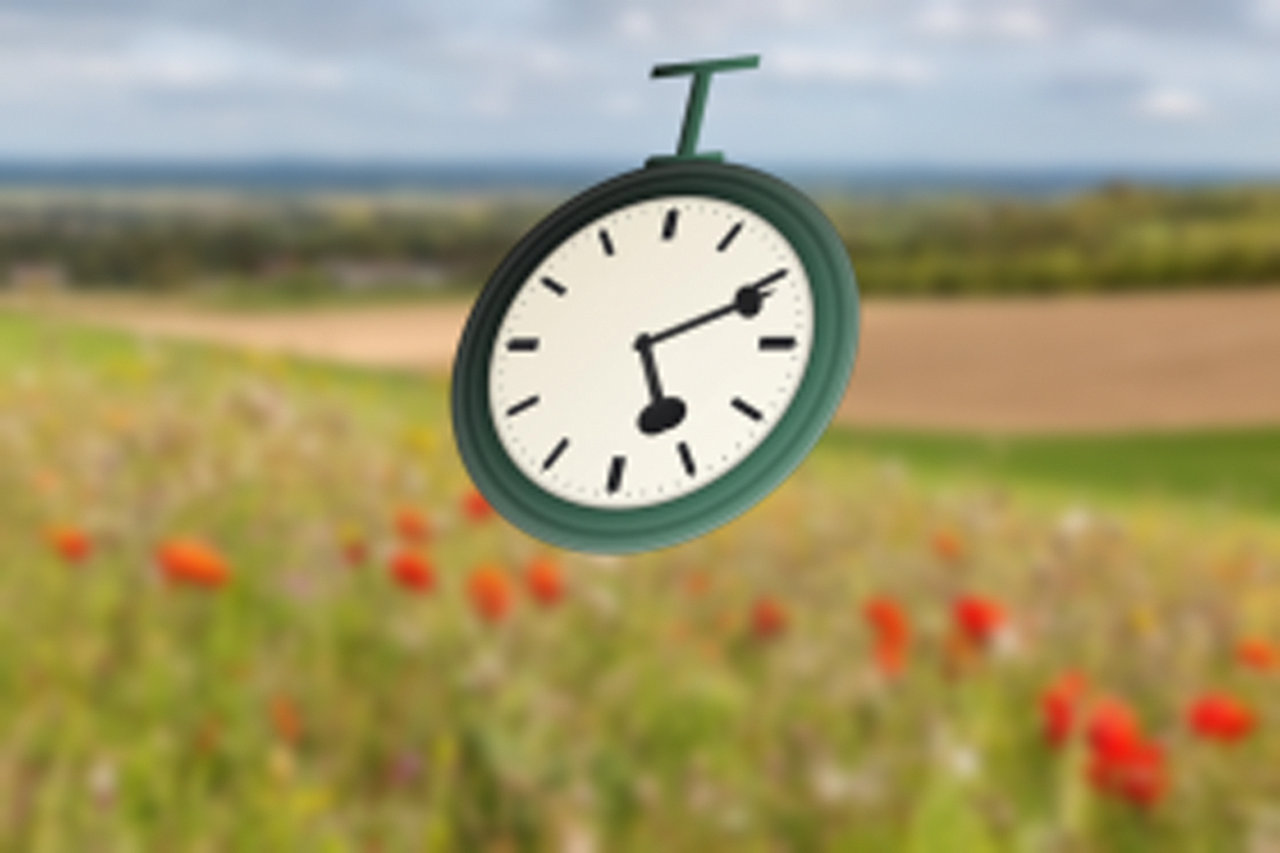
5:11
